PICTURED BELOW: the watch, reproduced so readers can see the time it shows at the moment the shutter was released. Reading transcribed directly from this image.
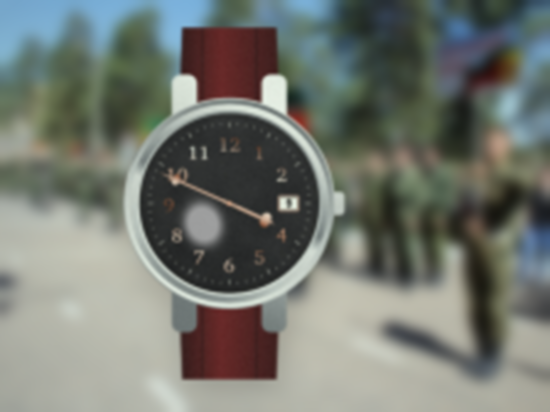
3:49
